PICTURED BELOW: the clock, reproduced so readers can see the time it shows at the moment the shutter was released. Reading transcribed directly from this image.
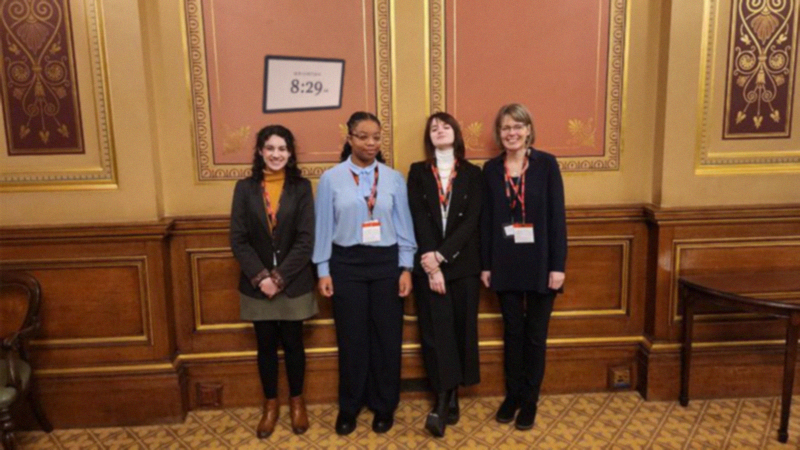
8:29
